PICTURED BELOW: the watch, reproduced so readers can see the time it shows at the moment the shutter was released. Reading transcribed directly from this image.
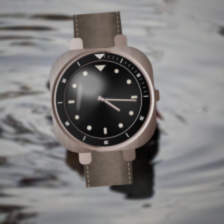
4:16
